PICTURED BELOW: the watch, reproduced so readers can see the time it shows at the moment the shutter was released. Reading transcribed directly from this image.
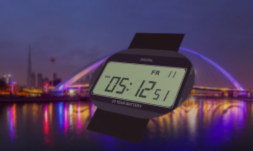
5:12:51
